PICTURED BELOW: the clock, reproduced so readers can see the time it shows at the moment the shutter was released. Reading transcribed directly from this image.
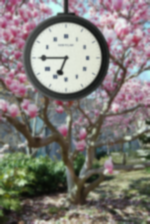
6:45
